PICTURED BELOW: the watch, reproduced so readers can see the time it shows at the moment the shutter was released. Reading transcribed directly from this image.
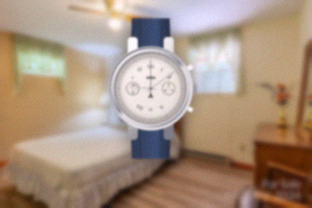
9:09
